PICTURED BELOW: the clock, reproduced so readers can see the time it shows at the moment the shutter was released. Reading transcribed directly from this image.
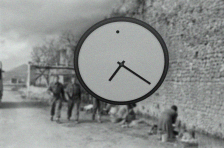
7:22
